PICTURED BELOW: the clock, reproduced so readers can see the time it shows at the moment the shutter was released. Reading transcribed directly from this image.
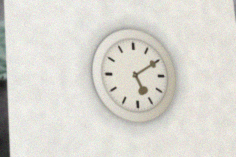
5:10
